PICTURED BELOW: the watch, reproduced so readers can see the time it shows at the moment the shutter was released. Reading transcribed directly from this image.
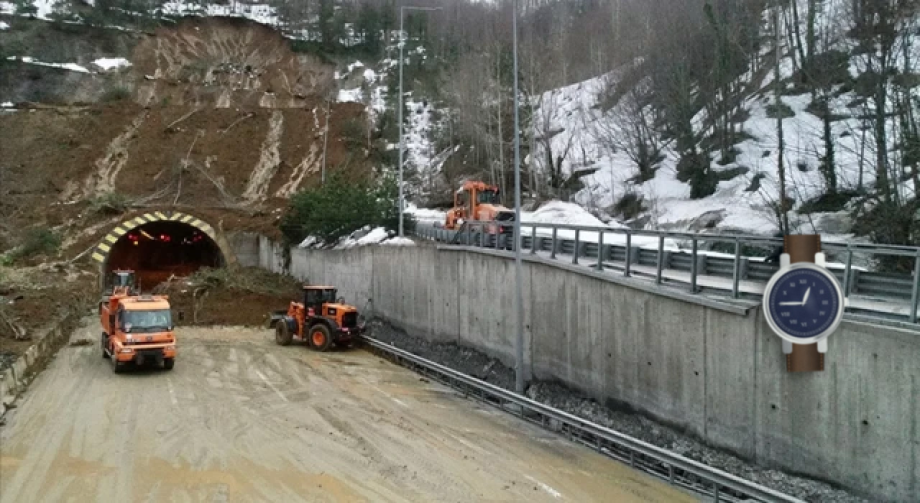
12:45
